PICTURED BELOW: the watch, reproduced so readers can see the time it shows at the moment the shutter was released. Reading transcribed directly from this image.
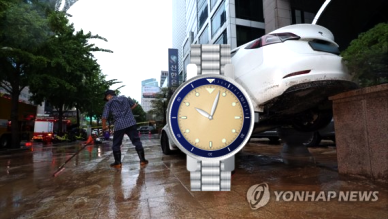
10:03
